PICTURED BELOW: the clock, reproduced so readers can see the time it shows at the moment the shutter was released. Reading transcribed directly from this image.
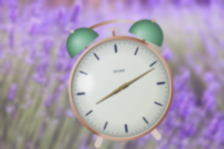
8:11
